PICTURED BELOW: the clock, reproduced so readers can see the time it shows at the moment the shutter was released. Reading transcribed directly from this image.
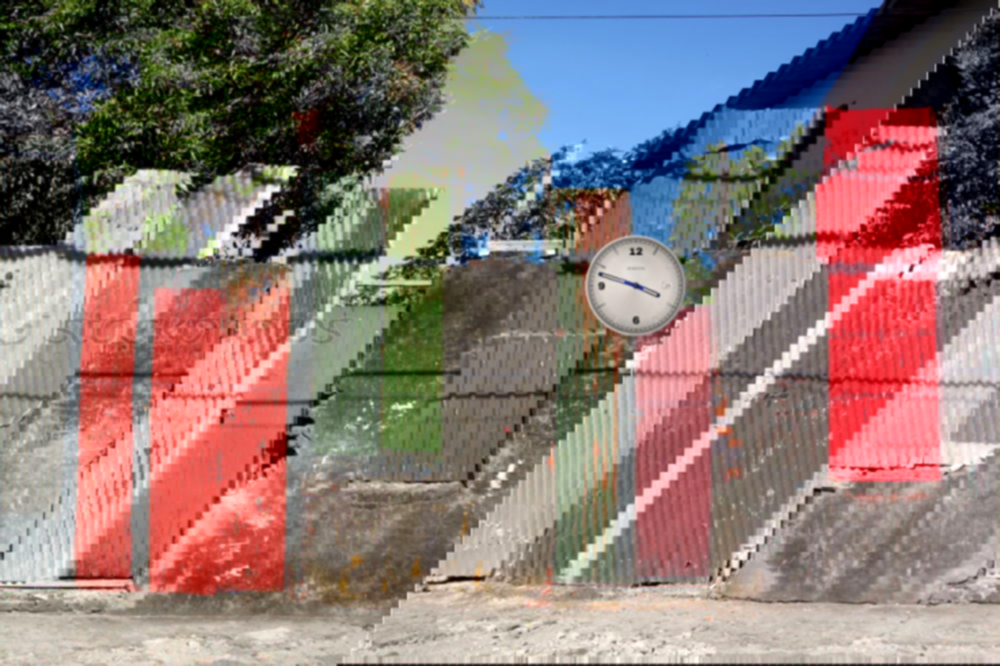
3:48
